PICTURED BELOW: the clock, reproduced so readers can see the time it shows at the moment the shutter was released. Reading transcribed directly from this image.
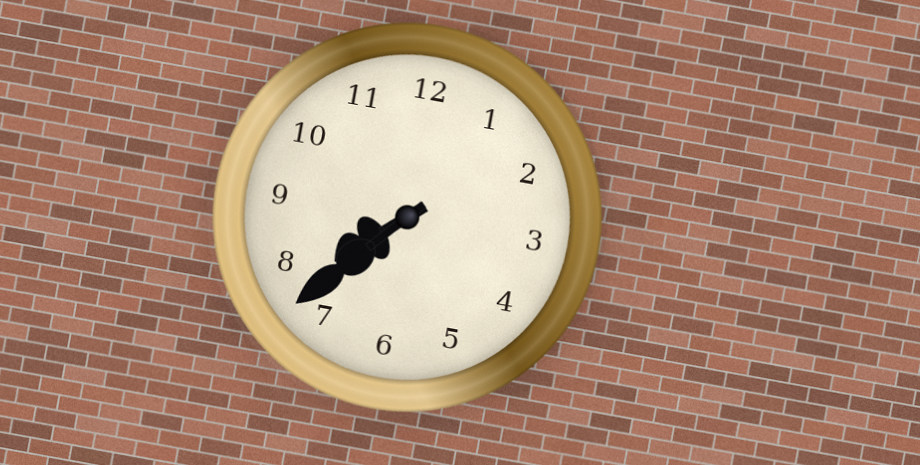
7:37
